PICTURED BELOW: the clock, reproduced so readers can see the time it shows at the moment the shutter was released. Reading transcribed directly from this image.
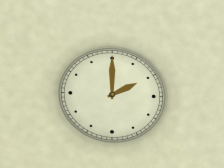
2:00
